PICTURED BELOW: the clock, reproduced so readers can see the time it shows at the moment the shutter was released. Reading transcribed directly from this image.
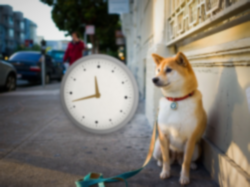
11:42
